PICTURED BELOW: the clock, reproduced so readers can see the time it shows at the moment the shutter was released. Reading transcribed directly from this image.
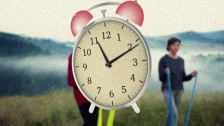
11:11
